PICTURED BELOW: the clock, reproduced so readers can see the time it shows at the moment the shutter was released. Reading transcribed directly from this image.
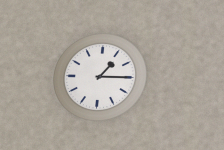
1:15
